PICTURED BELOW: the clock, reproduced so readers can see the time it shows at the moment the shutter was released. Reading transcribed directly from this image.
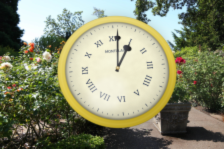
1:01
